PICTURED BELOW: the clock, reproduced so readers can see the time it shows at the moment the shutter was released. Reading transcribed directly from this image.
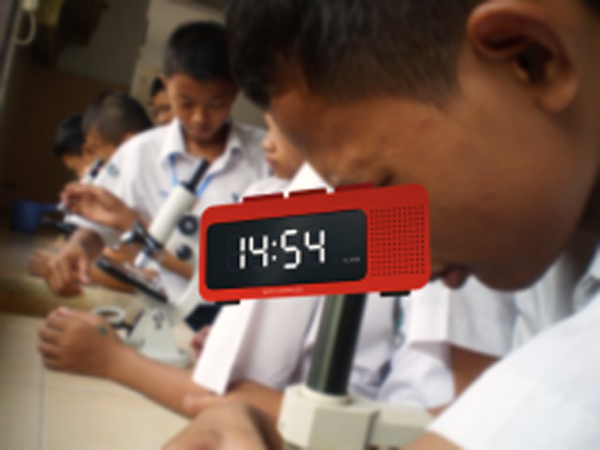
14:54
